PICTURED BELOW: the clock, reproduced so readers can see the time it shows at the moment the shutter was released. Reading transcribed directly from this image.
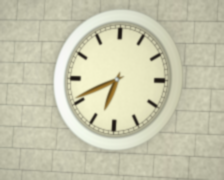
6:41
